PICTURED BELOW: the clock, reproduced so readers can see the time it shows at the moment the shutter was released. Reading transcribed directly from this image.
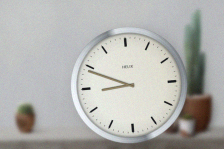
8:49
